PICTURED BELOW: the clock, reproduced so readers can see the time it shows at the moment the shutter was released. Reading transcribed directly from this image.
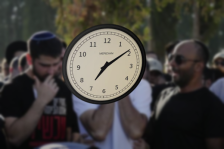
7:09
